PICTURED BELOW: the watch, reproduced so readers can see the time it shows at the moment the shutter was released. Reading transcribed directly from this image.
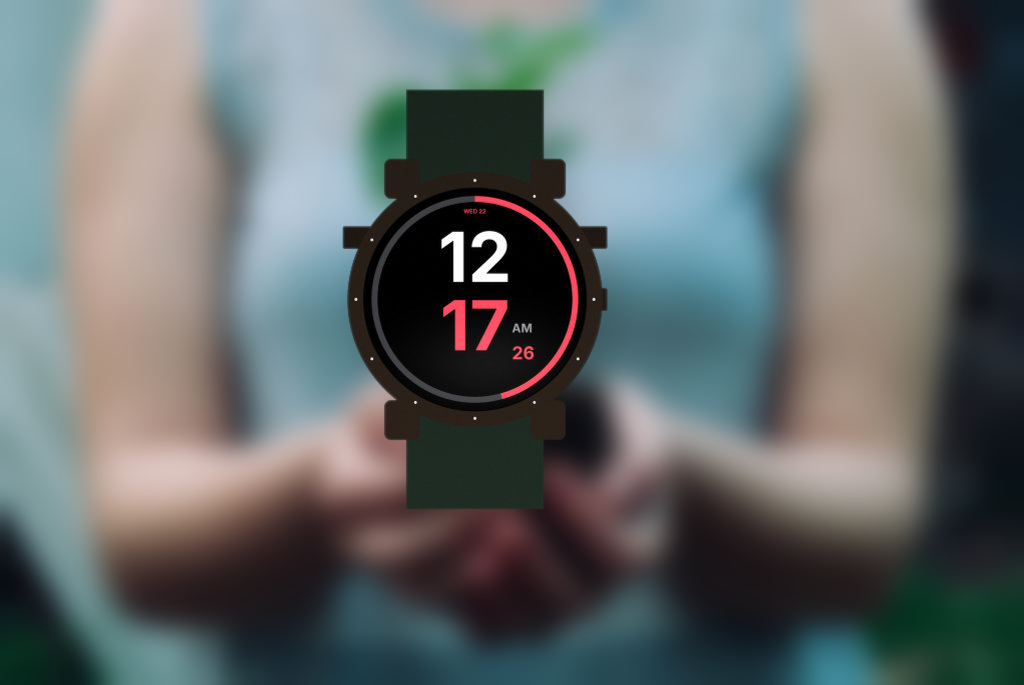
12:17:26
